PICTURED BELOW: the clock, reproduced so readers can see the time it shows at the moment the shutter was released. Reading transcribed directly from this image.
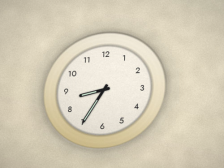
8:35
